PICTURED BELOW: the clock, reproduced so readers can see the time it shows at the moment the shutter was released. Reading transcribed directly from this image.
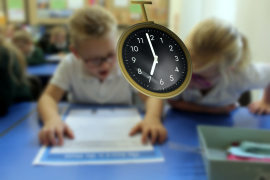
6:59
